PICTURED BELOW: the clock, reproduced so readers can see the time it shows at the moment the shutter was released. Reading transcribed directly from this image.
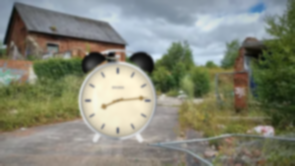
8:14
